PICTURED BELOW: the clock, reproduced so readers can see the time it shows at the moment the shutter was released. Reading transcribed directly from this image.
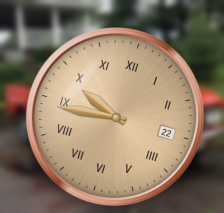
9:44
